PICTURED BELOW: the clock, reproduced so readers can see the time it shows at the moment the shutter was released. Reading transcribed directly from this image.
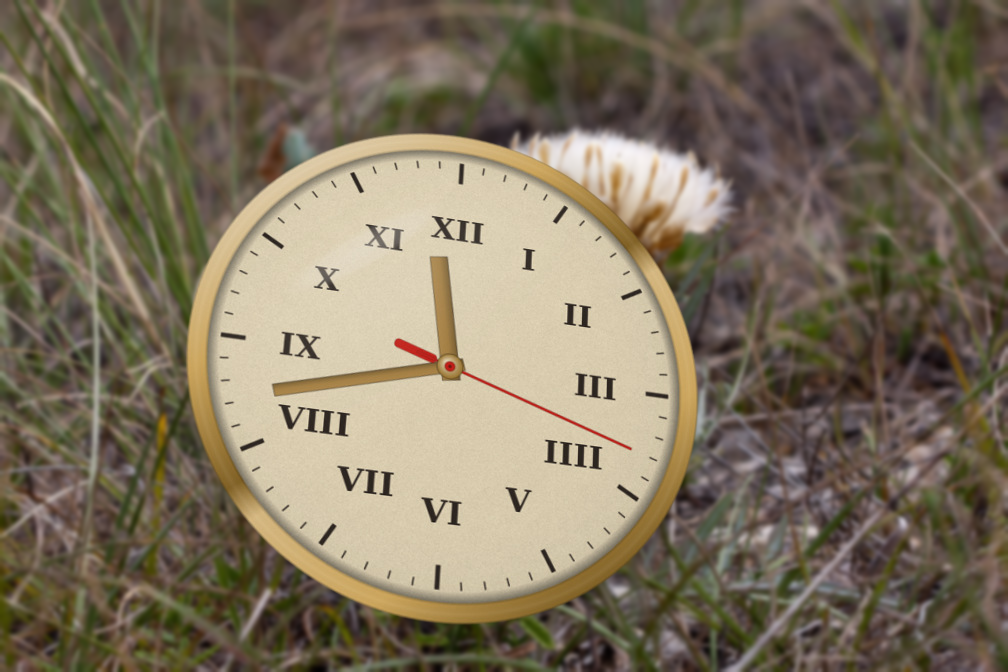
11:42:18
